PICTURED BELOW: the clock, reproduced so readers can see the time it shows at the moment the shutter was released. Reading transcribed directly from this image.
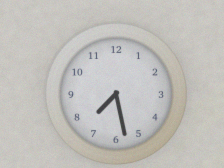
7:28
